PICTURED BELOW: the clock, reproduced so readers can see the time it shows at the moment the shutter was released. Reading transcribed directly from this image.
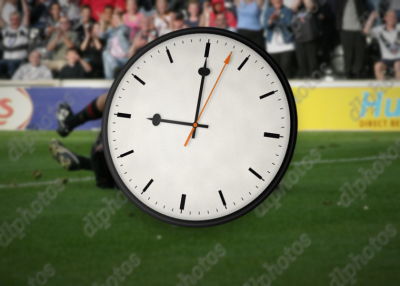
9:00:03
